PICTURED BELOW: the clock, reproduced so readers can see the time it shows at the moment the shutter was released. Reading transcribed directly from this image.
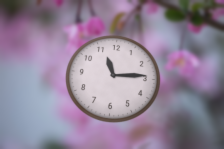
11:14
